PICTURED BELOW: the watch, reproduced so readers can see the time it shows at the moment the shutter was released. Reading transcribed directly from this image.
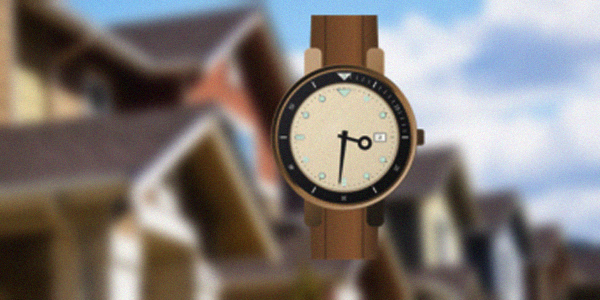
3:31
